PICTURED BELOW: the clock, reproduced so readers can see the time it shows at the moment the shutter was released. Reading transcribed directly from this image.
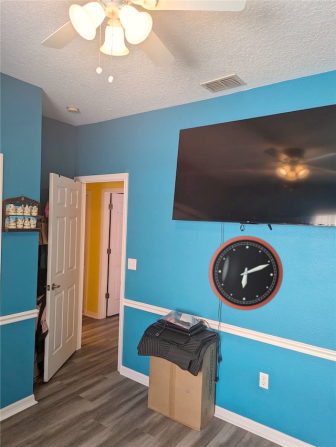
6:11
